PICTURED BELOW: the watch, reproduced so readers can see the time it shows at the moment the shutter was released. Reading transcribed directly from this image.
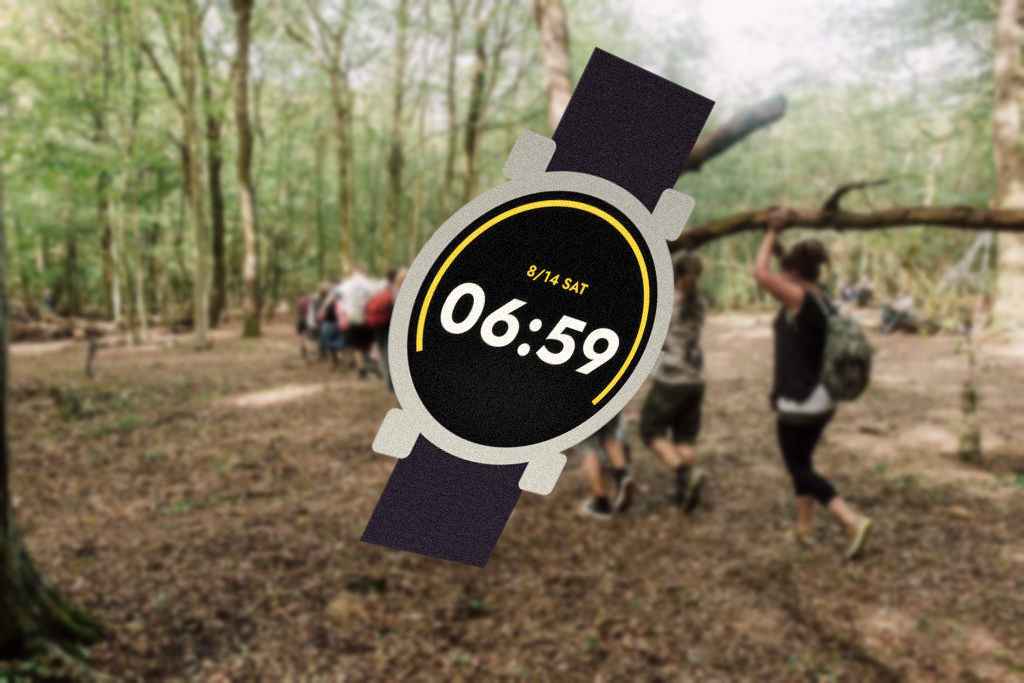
6:59
